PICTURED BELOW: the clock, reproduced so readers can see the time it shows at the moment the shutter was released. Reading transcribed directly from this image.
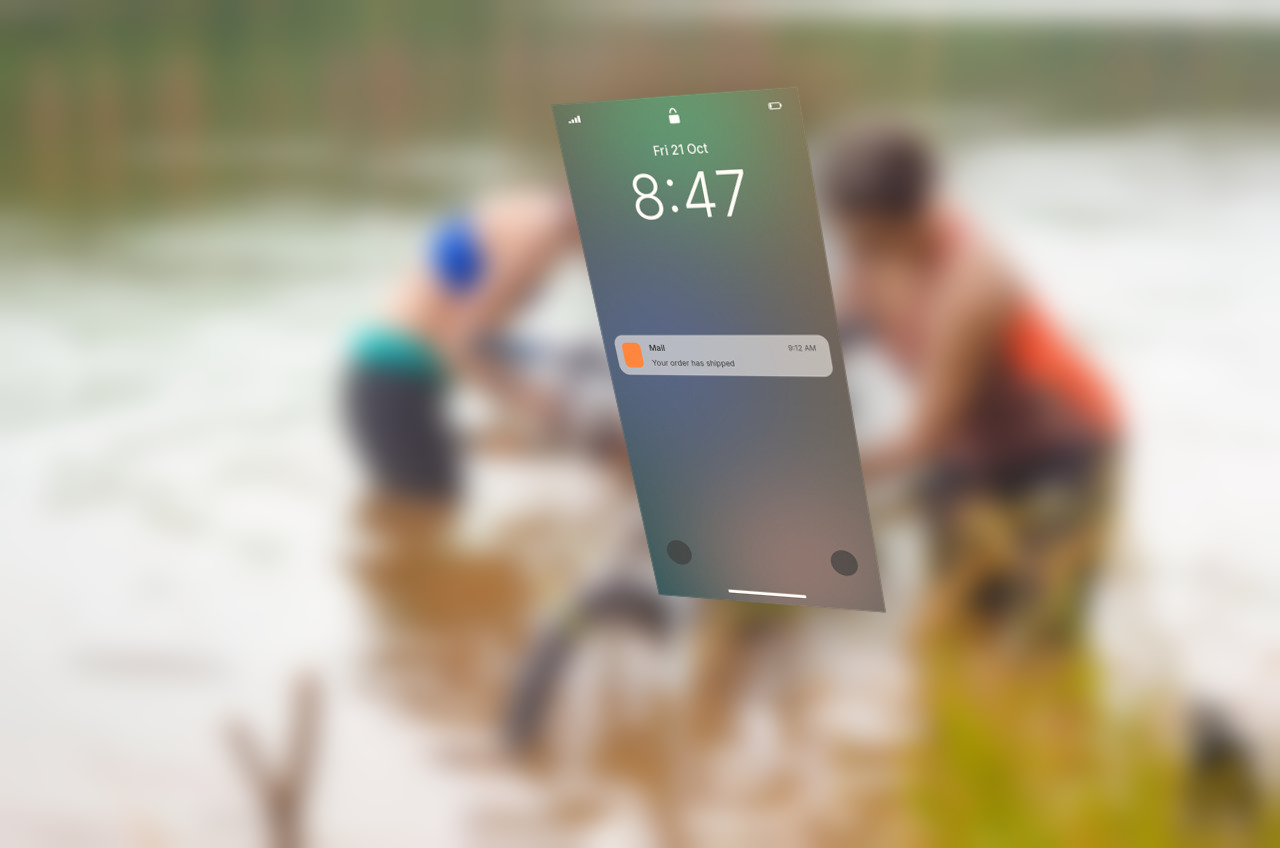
8:47
